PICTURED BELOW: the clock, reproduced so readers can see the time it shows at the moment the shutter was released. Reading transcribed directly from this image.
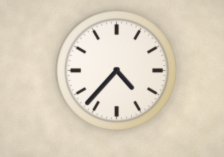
4:37
